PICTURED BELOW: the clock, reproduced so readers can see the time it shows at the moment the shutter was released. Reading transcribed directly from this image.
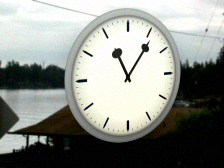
11:06
